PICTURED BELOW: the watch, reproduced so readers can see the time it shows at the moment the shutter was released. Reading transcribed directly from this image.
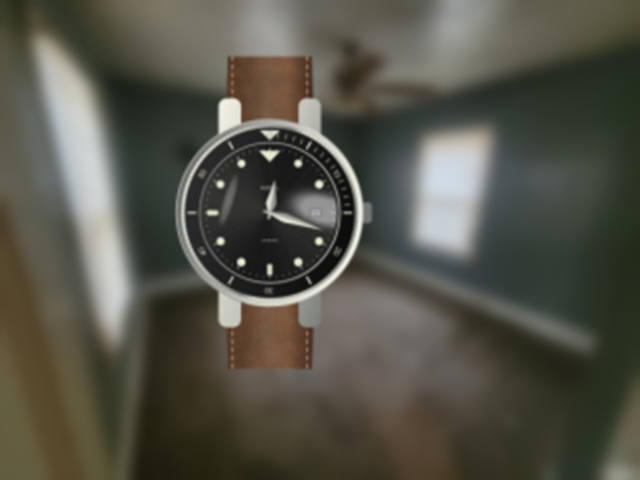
12:18
